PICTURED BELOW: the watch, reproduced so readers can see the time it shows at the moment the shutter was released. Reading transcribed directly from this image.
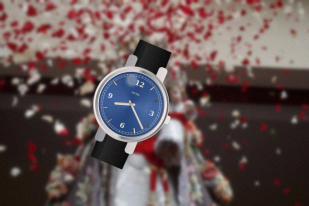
8:22
